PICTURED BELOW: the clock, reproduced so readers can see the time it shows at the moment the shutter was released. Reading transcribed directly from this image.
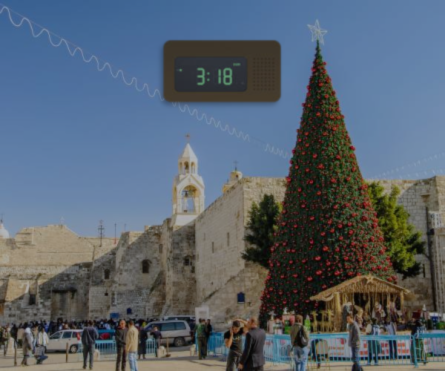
3:18
